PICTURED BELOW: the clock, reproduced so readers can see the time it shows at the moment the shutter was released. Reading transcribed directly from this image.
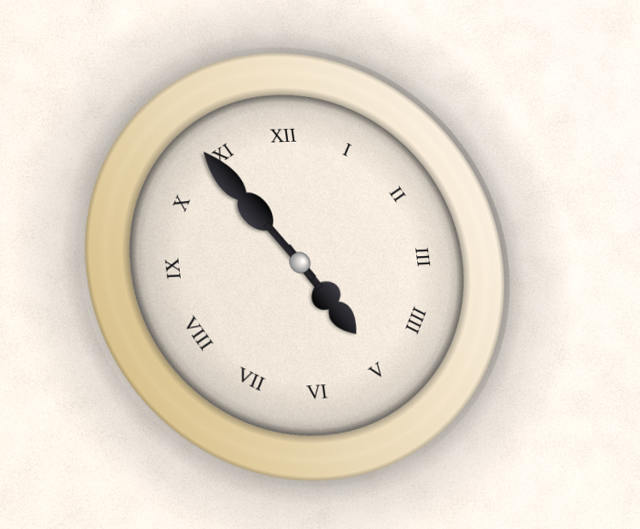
4:54
